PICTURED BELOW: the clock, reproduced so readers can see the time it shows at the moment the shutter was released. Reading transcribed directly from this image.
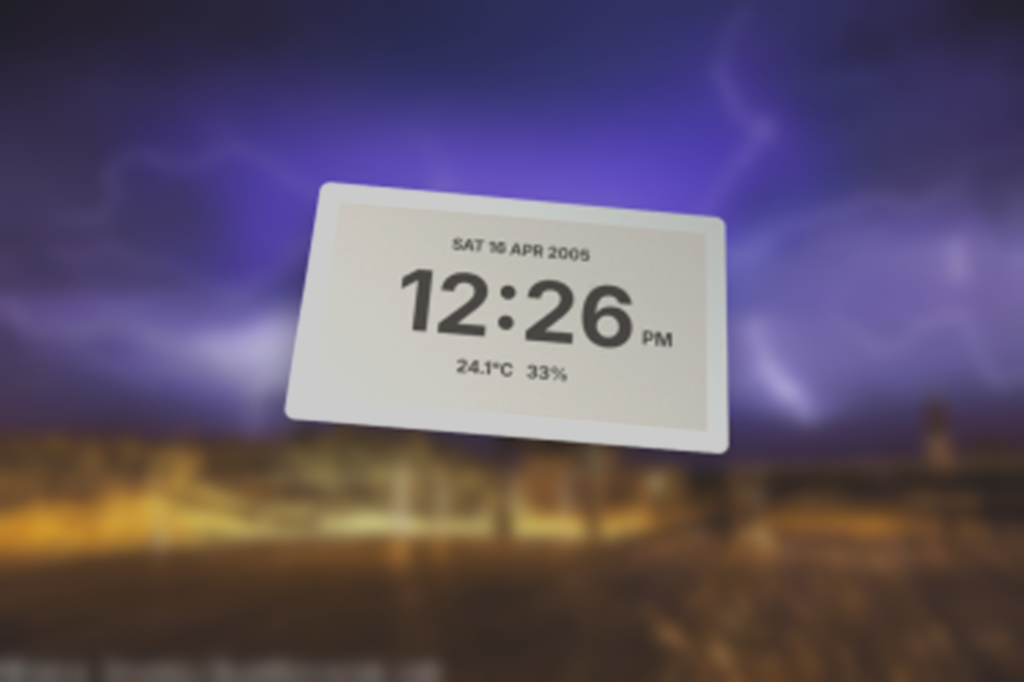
12:26
